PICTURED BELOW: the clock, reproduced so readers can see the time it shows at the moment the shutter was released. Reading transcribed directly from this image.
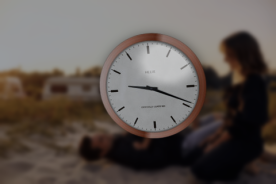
9:19
